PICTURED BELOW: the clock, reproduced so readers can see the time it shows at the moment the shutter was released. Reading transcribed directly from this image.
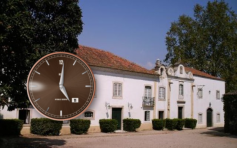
5:01
